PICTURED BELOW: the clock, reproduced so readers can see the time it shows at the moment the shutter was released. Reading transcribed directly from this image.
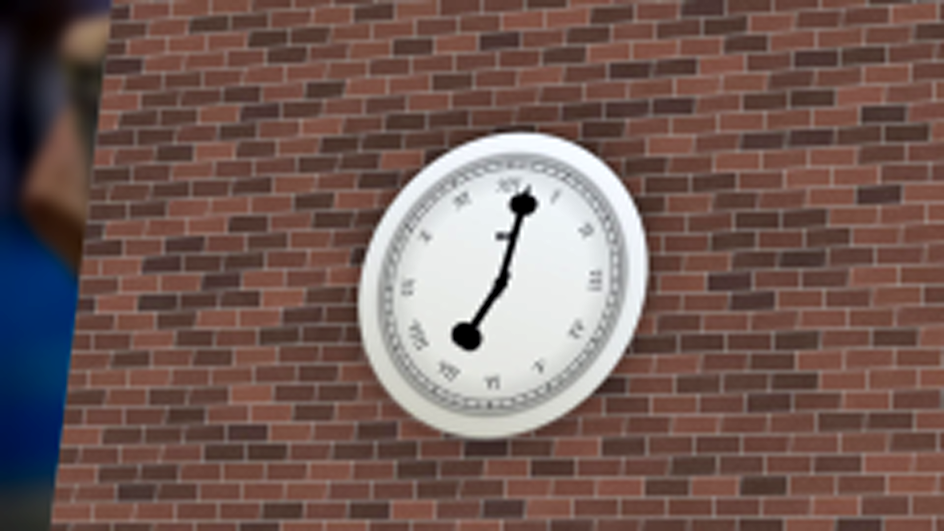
7:02
